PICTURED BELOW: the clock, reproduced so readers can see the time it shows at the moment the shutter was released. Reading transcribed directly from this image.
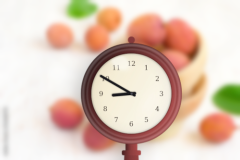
8:50
